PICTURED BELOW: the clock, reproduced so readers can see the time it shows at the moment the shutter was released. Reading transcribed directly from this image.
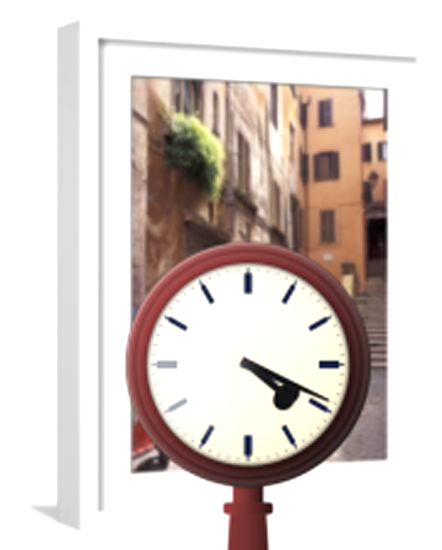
4:19
